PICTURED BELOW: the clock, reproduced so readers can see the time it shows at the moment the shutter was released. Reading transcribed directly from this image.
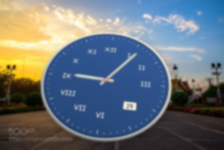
9:06
